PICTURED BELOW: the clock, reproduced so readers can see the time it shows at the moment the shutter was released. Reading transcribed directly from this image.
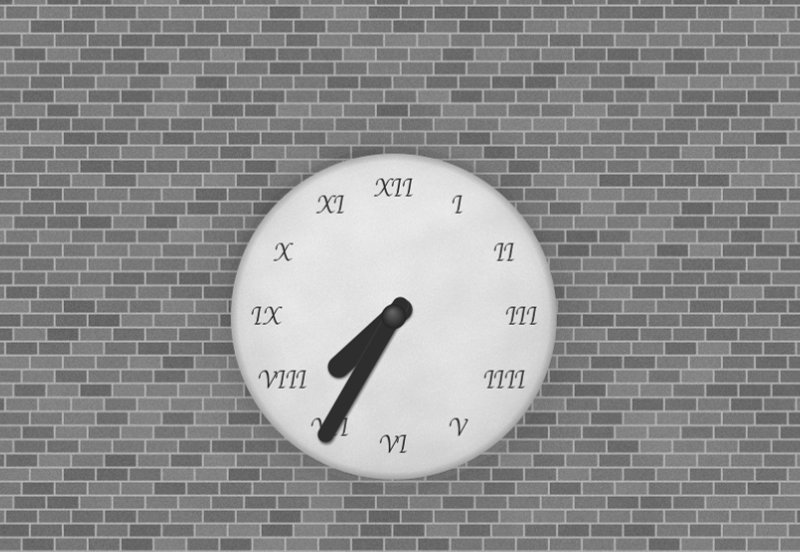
7:35
